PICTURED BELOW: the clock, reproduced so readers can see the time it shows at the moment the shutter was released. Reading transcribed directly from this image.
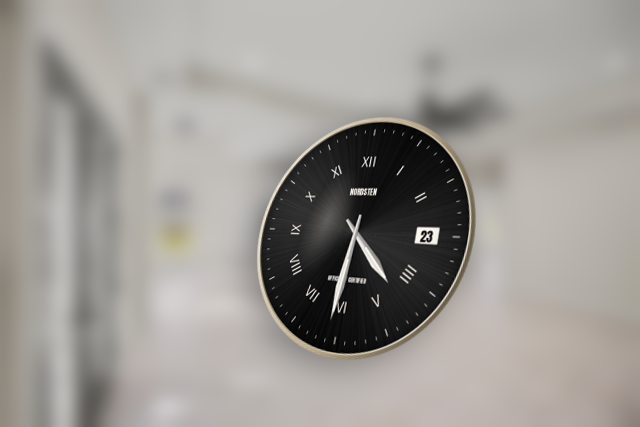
4:31
